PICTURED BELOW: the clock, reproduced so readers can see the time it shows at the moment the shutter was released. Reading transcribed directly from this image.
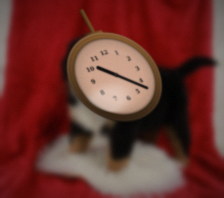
10:22
